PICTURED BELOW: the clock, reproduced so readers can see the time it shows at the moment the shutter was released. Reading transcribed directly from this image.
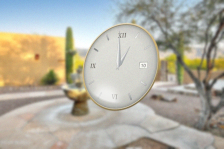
12:59
